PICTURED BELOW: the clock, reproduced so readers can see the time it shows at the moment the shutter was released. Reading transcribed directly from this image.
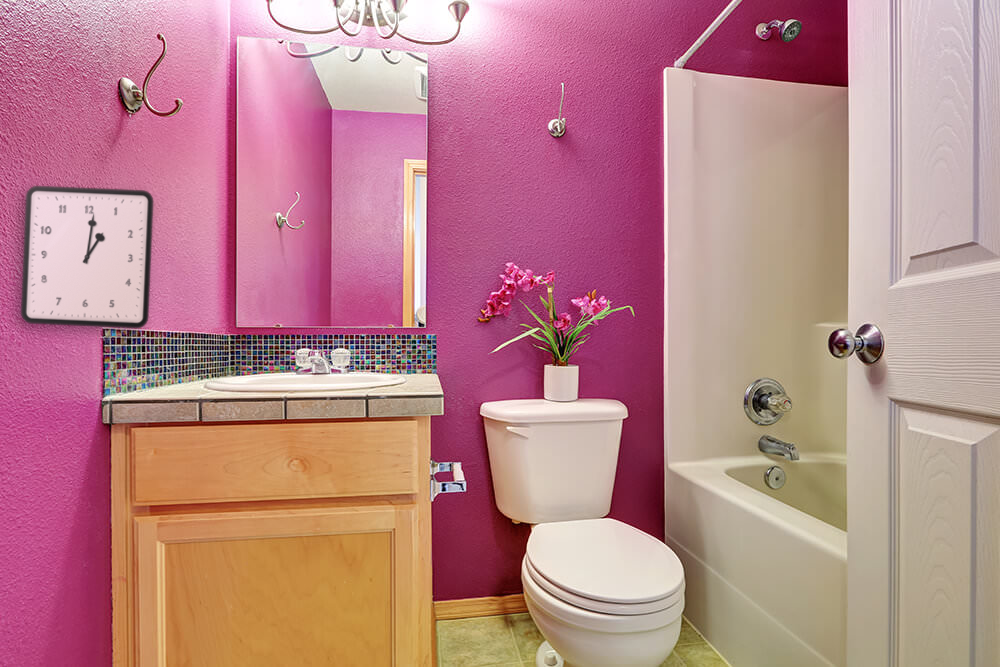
1:01
